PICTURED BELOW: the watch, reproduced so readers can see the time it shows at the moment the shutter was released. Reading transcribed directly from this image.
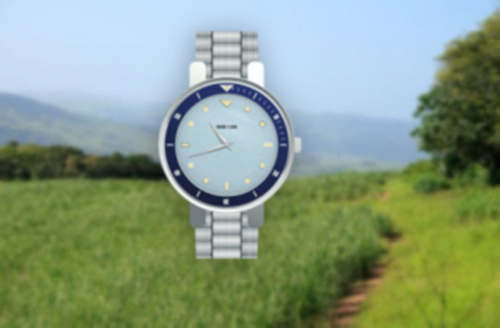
10:42
